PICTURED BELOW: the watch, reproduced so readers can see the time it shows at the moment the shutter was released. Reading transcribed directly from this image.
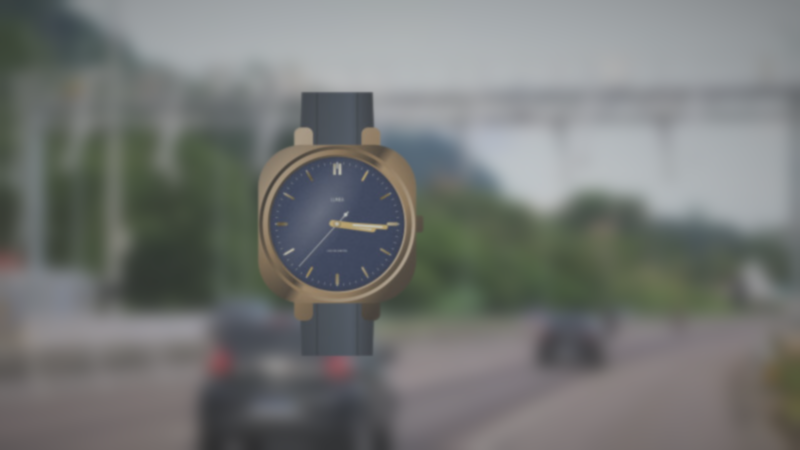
3:15:37
